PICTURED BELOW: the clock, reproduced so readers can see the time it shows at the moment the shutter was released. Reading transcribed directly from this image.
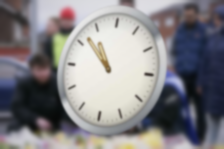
10:52
